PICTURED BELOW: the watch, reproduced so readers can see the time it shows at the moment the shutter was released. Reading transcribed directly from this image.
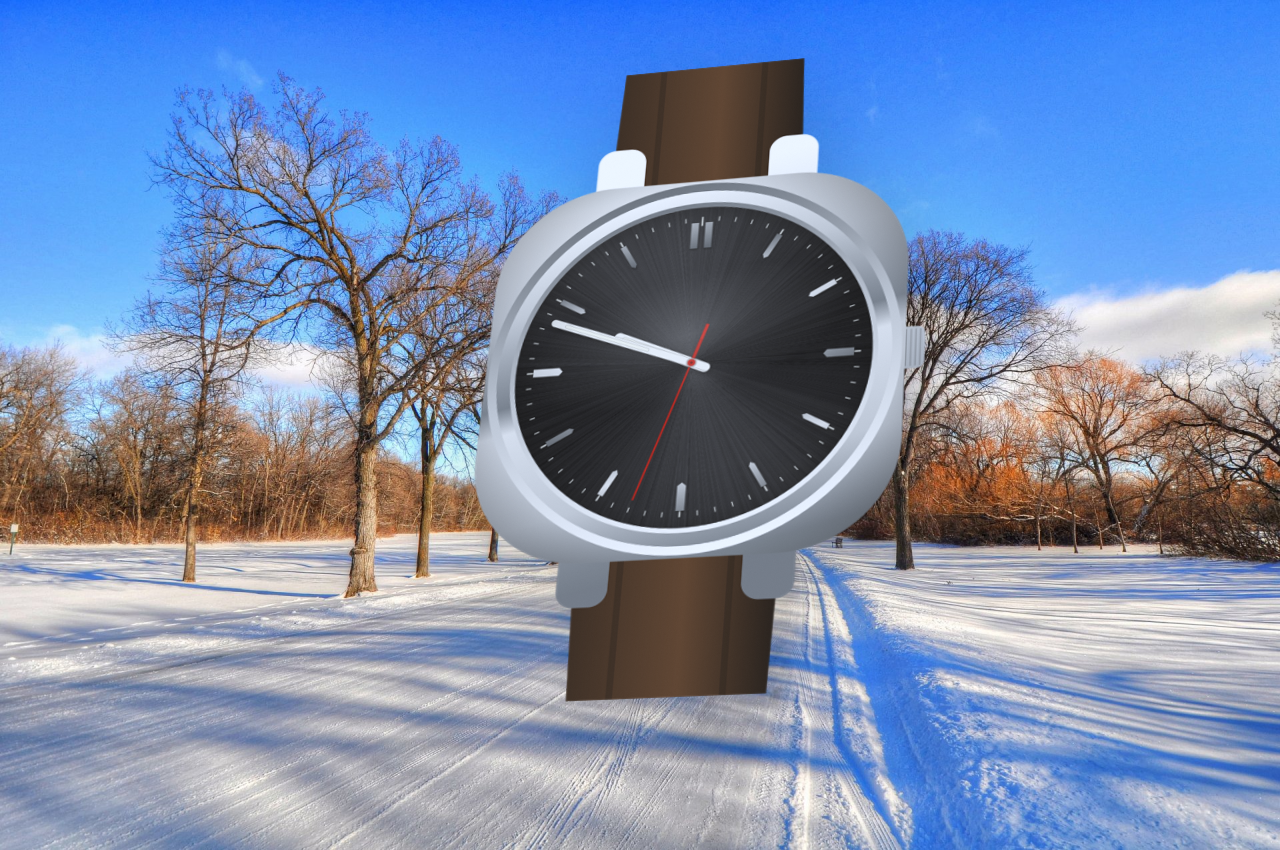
9:48:33
